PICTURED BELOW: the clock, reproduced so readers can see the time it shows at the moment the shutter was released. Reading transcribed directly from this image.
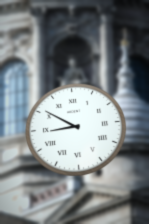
8:51
